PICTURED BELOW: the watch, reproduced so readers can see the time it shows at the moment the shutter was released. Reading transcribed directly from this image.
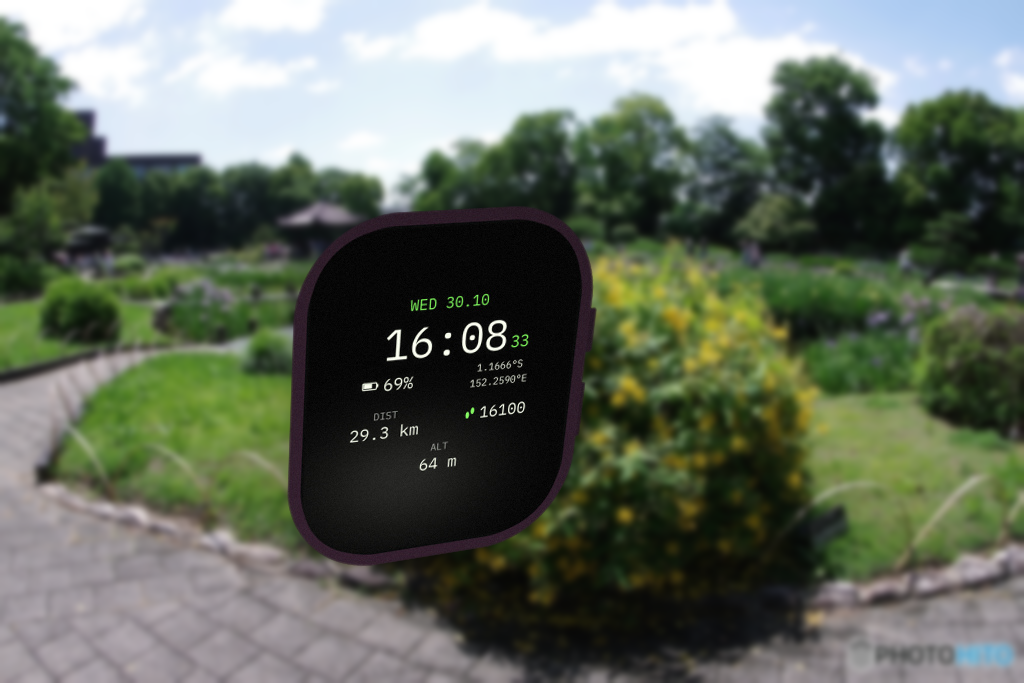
16:08:33
